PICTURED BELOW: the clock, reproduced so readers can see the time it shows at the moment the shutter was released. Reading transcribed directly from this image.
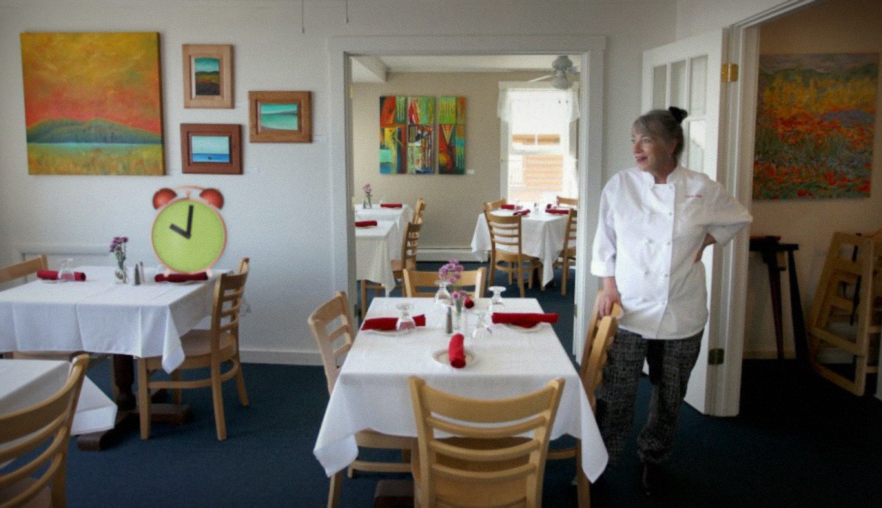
10:01
